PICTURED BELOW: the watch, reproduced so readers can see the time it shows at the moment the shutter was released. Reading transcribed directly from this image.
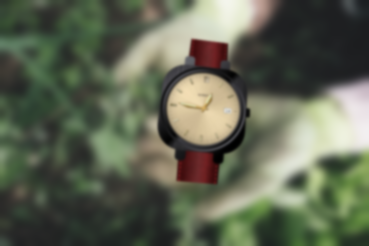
12:46
